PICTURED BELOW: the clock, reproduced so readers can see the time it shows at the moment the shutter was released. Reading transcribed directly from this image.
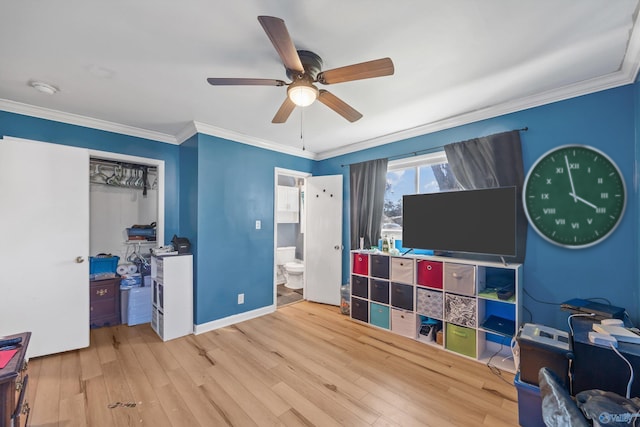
3:58
